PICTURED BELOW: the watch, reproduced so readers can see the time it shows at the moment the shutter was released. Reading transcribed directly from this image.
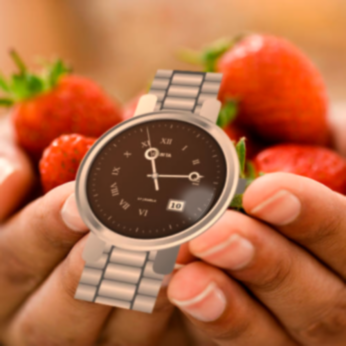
11:13:56
